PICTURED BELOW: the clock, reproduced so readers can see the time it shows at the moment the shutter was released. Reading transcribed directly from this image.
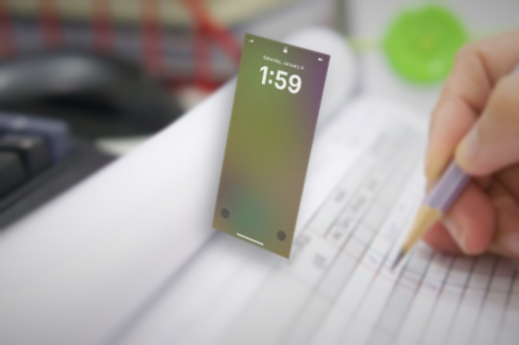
1:59
